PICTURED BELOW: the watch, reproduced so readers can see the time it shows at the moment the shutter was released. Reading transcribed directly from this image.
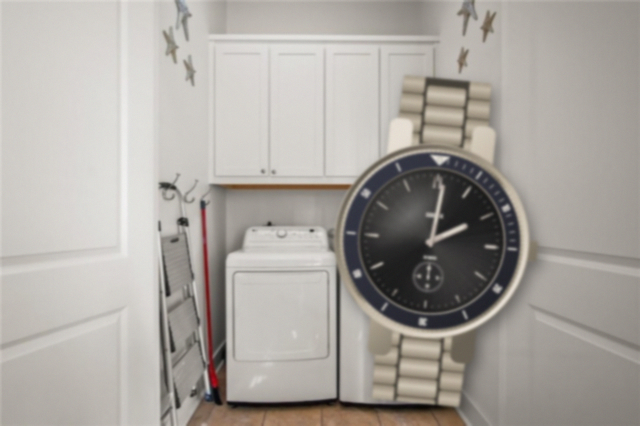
2:01
